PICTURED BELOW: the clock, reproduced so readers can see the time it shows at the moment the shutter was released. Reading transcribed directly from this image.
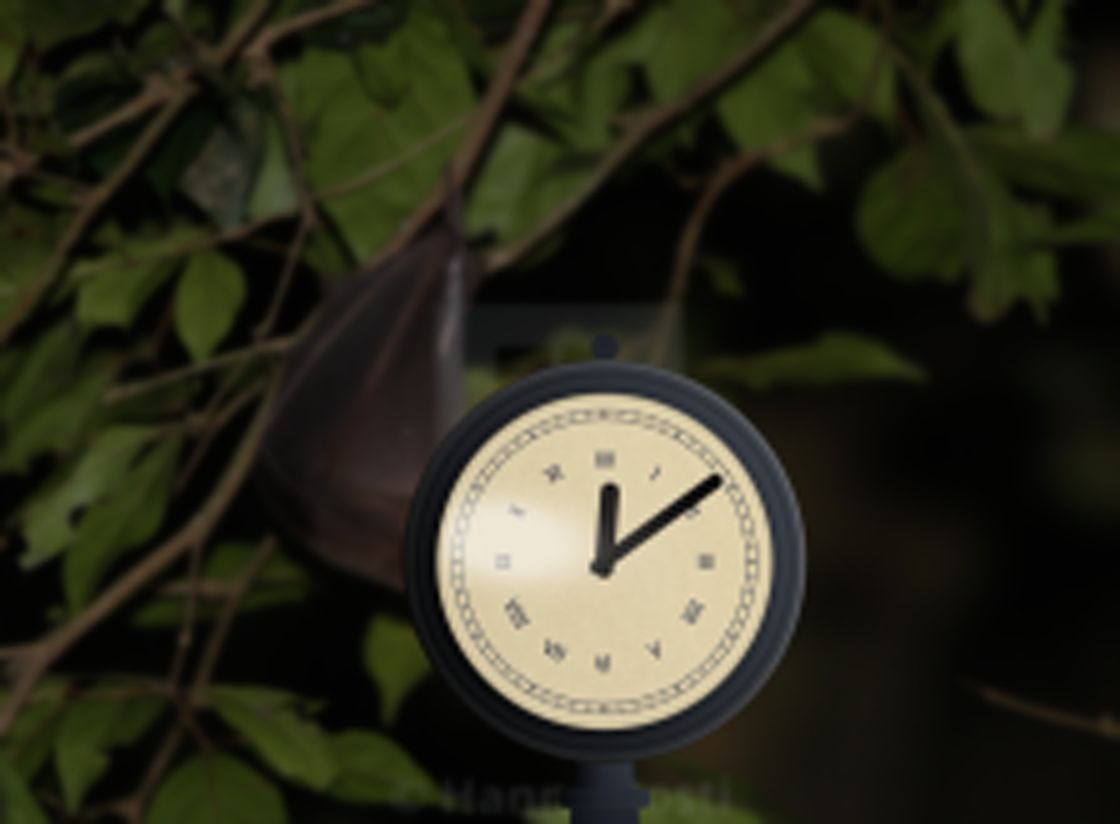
12:09
